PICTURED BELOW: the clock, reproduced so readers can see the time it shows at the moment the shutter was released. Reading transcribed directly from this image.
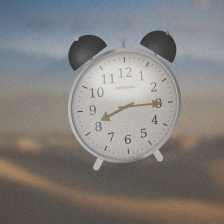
8:15
